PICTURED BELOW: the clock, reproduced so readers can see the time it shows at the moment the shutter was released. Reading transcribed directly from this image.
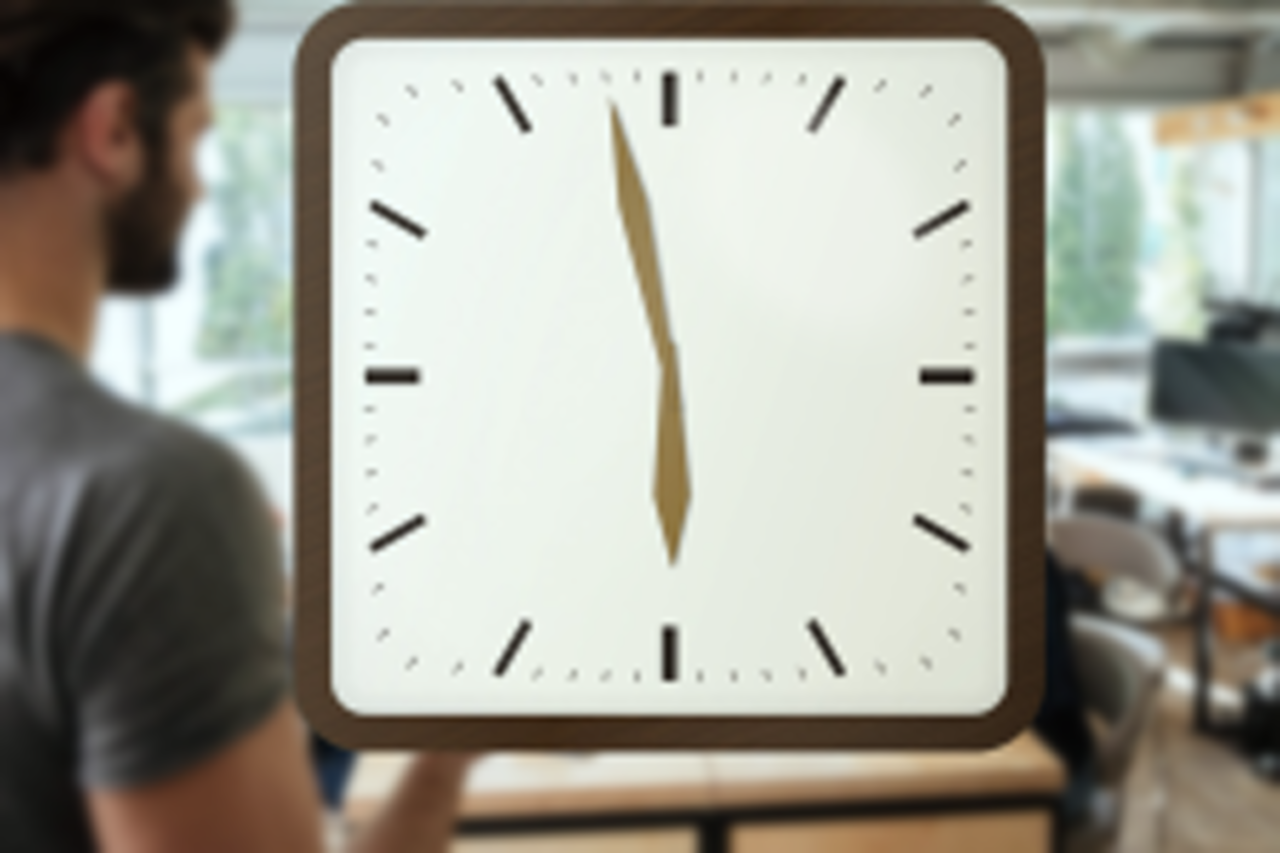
5:58
